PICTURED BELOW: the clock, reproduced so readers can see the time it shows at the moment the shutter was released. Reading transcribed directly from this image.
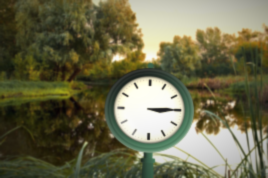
3:15
